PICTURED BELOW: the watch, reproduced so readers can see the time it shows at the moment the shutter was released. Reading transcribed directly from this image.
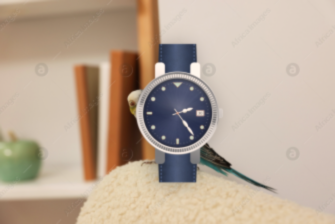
2:24
